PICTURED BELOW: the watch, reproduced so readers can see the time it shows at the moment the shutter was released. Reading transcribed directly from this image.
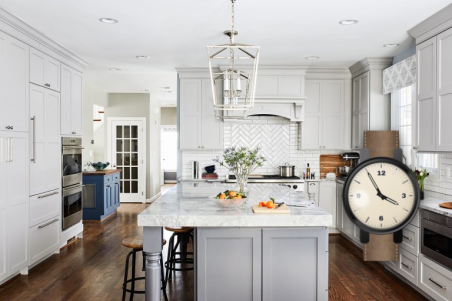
3:55
